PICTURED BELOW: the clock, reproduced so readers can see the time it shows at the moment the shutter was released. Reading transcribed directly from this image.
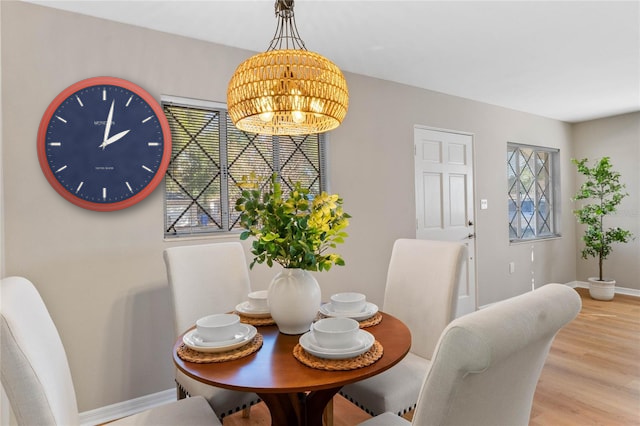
2:02
